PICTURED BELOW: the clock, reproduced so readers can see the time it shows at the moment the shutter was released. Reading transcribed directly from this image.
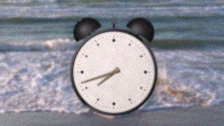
7:42
